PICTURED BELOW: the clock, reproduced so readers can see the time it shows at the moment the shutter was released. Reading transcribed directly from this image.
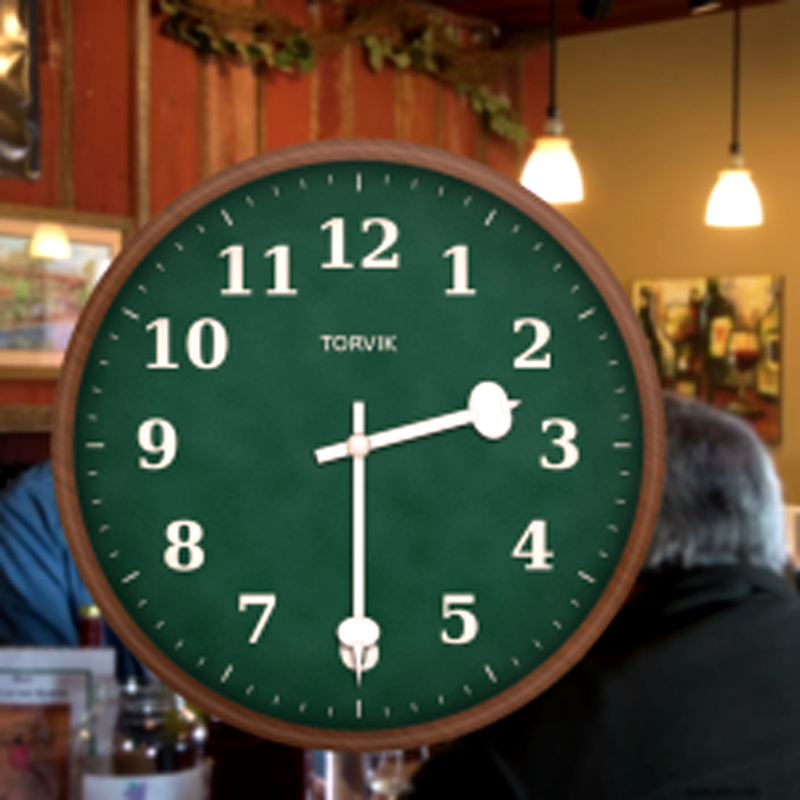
2:30
